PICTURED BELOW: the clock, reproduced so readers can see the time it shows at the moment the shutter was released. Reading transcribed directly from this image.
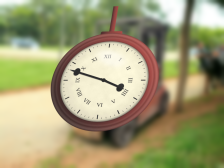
3:48
